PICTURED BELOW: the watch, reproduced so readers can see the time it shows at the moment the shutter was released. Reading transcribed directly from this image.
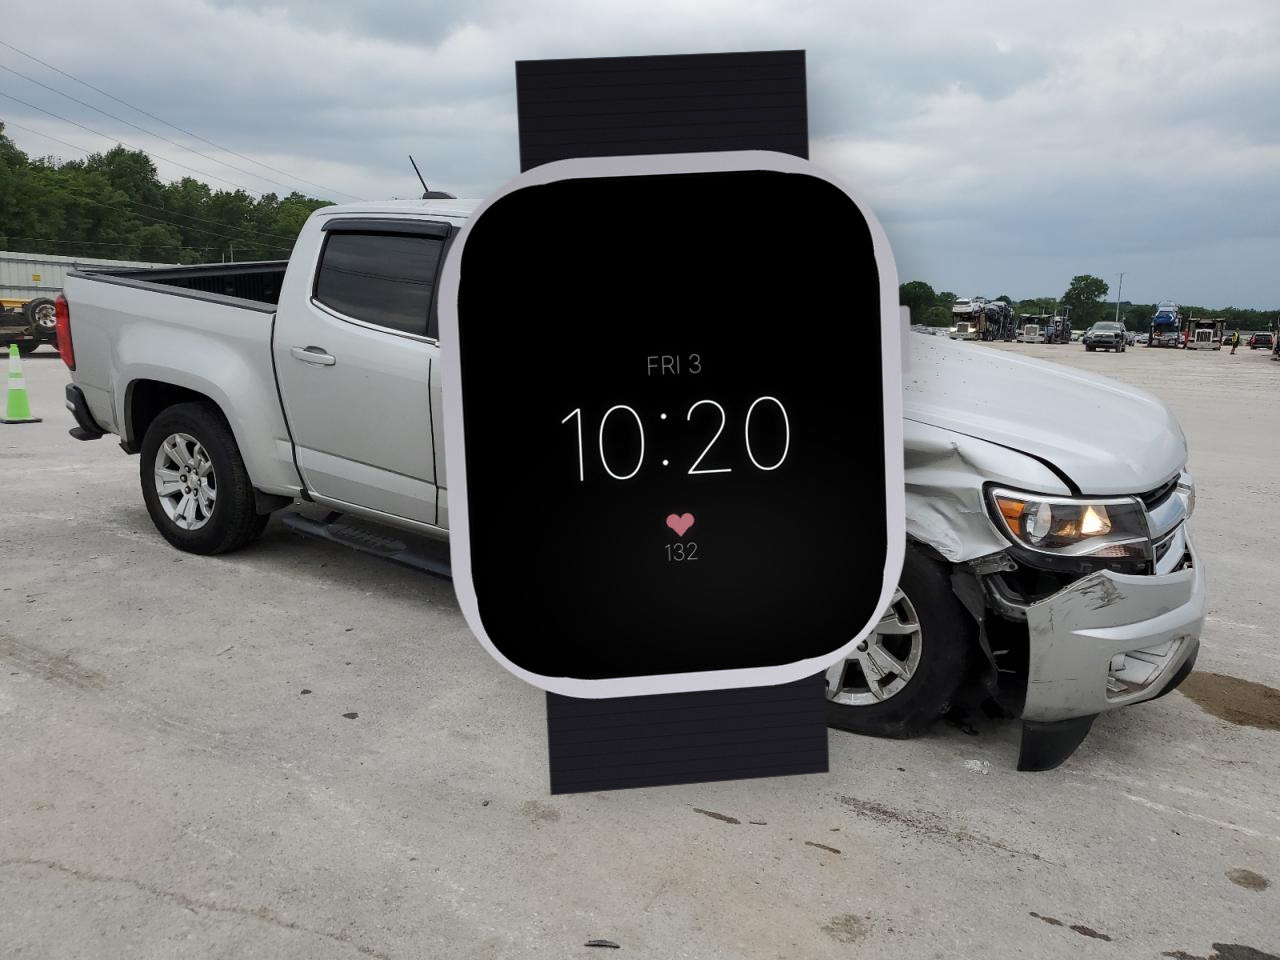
10:20
